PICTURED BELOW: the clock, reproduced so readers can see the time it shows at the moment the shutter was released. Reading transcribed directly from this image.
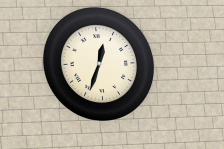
12:34
